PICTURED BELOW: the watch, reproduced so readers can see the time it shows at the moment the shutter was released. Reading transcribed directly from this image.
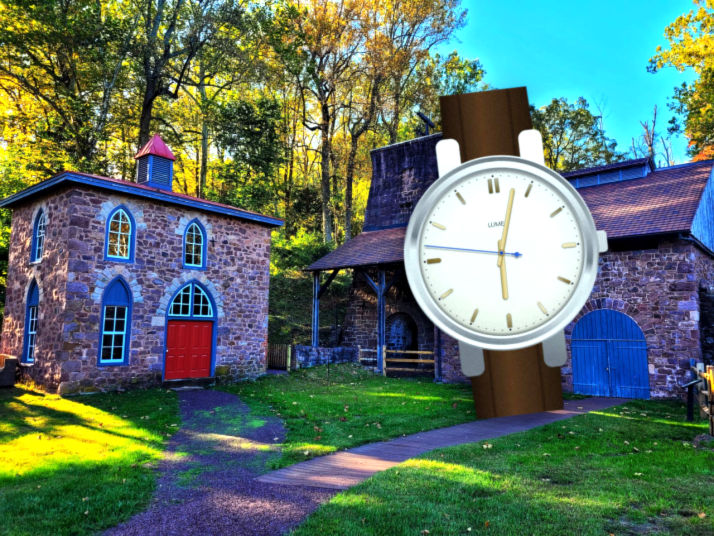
6:02:47
